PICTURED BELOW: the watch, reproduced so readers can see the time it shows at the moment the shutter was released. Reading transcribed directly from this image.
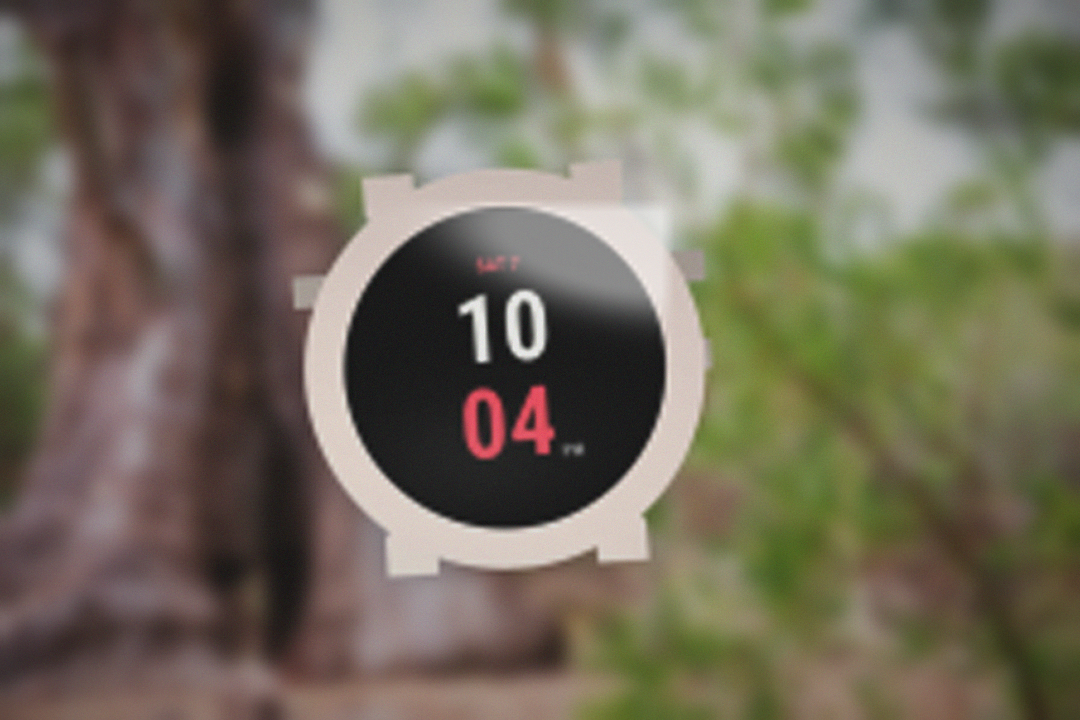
10:04
